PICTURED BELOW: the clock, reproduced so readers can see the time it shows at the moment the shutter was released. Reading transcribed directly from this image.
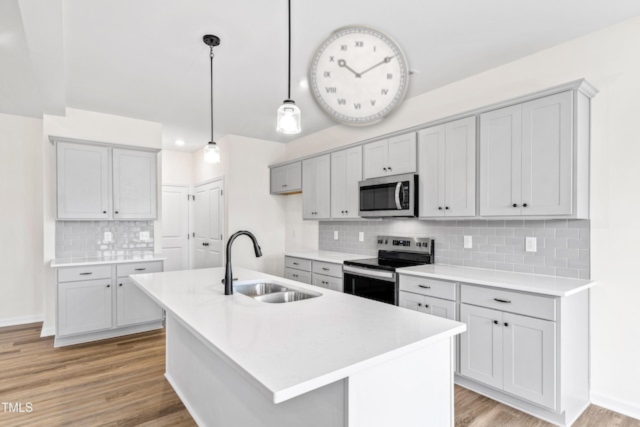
10:10
